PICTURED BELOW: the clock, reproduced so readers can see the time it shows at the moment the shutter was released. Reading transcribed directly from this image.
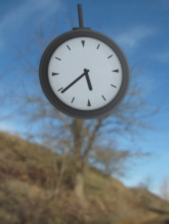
5:39
